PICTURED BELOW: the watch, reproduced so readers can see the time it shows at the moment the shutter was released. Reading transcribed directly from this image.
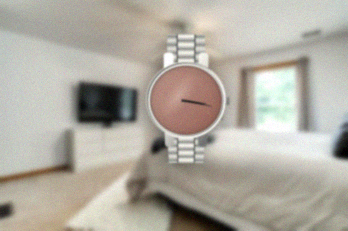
3:17
